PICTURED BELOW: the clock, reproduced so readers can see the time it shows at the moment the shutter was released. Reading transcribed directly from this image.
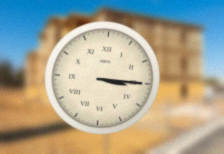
3:15
